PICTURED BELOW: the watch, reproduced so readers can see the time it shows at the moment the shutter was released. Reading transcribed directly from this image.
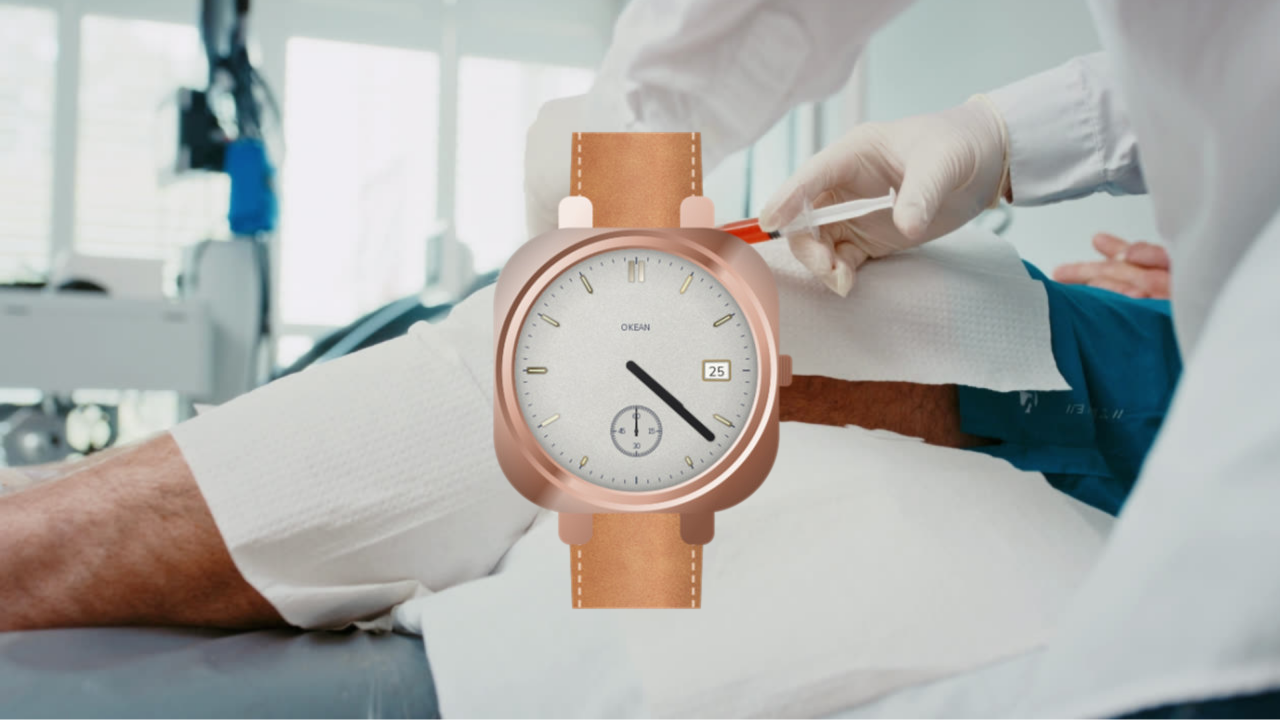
4:22
